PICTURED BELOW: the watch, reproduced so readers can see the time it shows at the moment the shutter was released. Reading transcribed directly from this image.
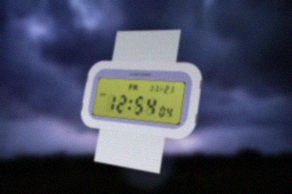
12:54
